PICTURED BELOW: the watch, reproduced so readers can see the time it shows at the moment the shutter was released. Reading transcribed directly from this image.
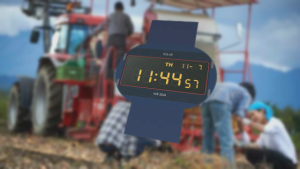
11:44:57
